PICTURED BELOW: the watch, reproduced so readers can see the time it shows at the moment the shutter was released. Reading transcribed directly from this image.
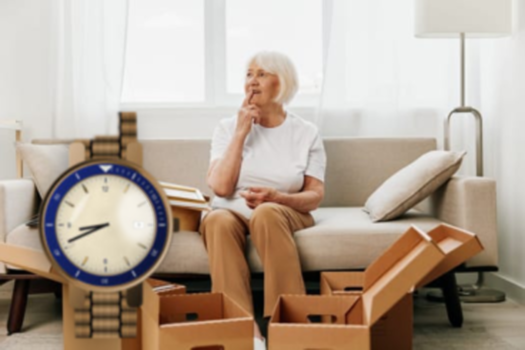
8:41
